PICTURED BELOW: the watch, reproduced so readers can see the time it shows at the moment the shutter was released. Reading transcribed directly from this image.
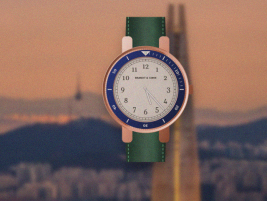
5:23
